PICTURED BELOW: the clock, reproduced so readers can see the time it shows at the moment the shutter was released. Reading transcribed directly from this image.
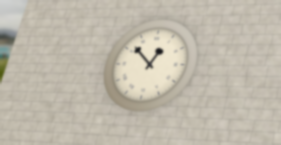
12:52
